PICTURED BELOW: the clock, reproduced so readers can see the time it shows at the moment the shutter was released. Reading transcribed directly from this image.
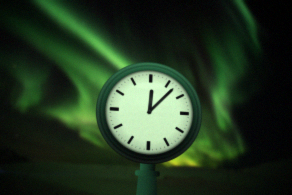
12:07
